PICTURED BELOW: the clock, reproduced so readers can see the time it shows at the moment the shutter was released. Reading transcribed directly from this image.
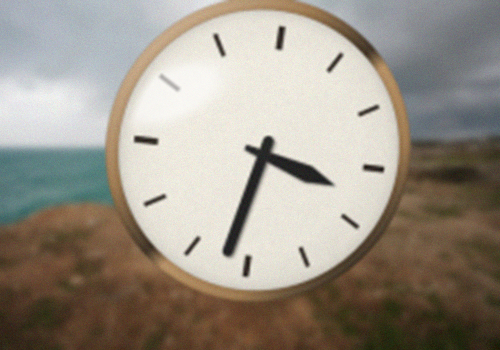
3:32
